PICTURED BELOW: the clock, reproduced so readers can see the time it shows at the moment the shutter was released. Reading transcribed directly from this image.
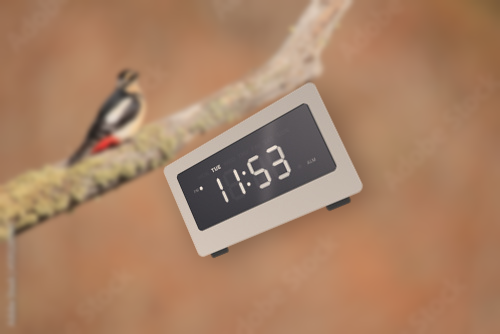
11:53
